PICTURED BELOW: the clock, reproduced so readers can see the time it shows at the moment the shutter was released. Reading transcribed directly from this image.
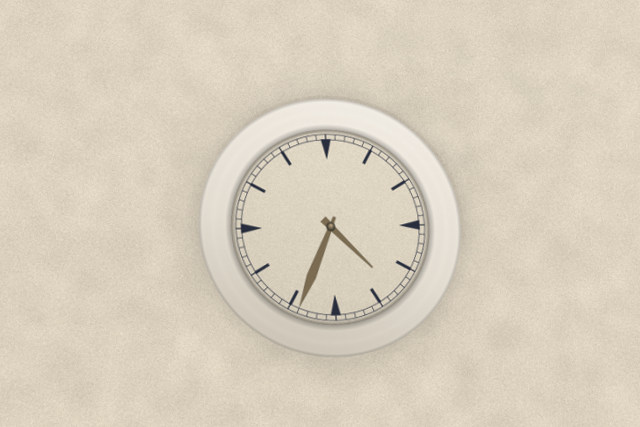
4:34
